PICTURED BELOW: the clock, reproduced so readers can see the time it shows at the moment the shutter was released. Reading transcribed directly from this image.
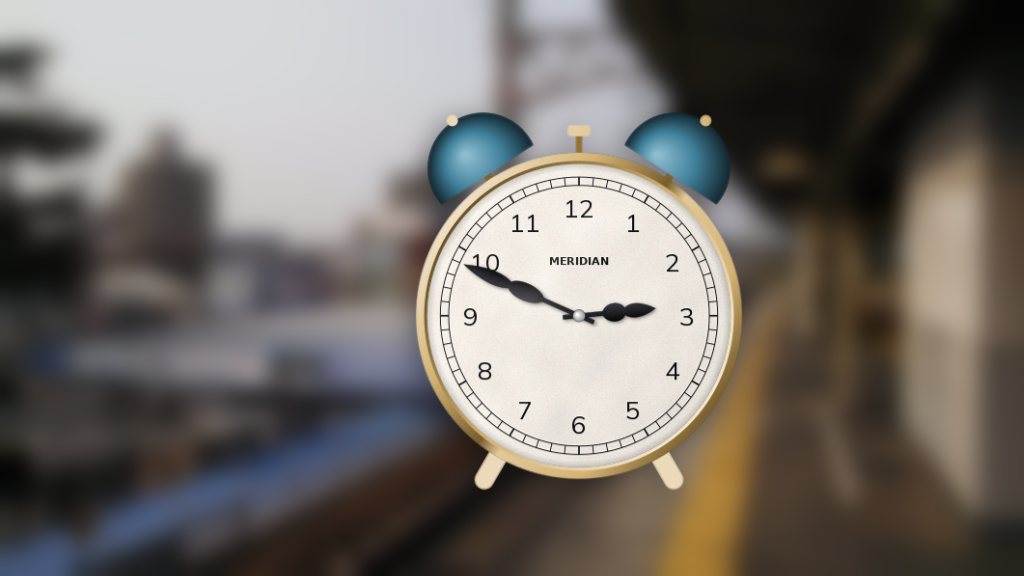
2:49
